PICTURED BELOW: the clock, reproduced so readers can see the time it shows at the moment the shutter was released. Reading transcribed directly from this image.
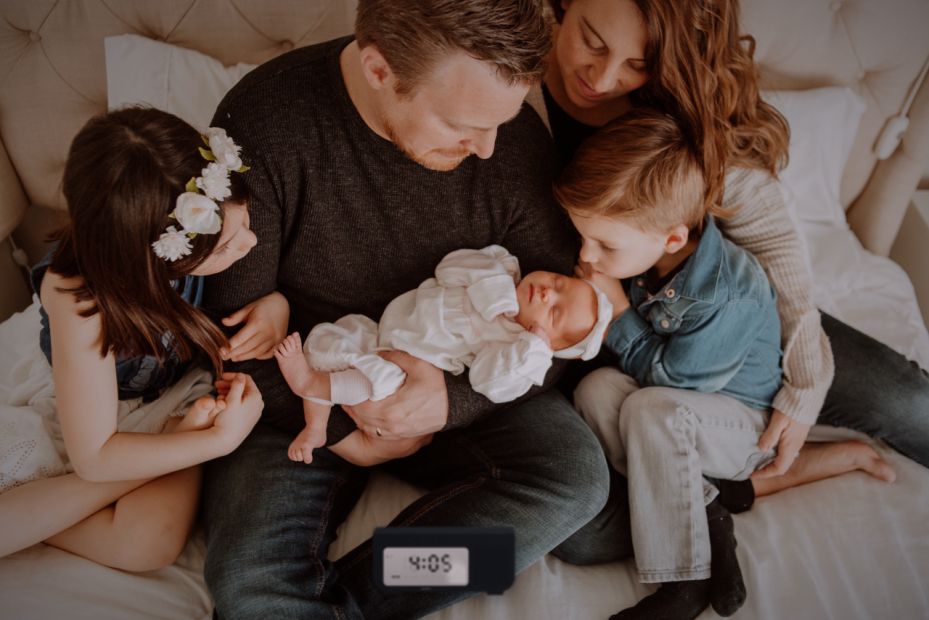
4:05
